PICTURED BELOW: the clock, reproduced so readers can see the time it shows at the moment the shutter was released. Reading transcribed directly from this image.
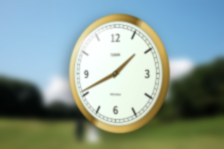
1:41
